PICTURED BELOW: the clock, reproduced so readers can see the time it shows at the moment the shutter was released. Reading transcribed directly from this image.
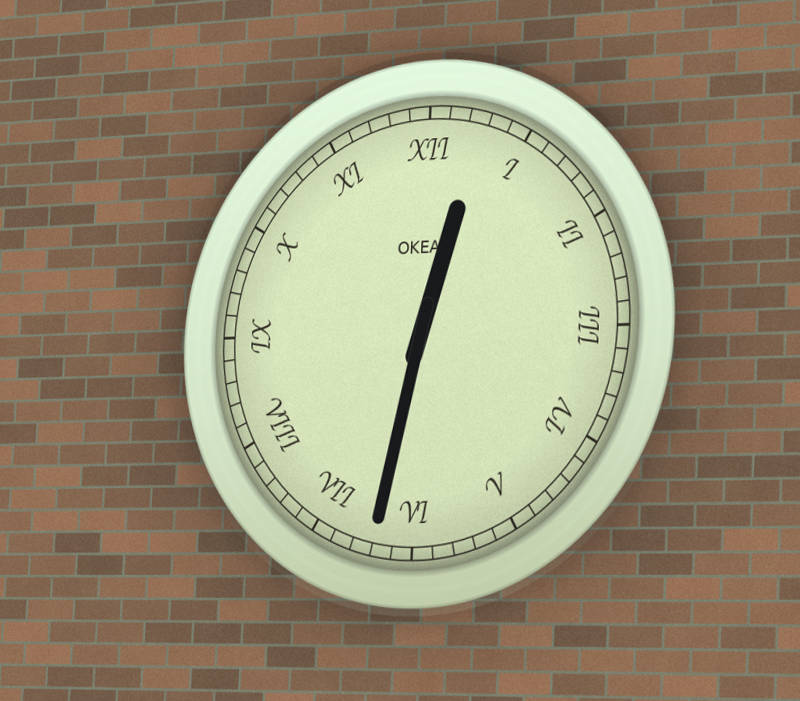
12:32
